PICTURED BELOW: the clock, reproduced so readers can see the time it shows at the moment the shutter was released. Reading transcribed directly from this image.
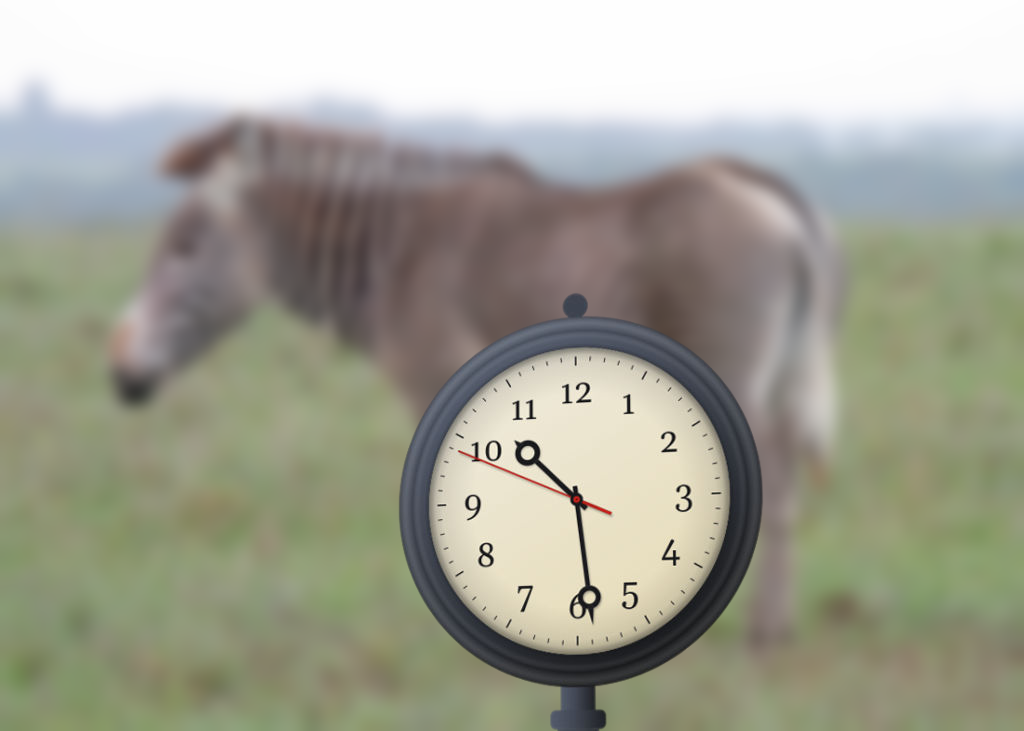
10:28:49
